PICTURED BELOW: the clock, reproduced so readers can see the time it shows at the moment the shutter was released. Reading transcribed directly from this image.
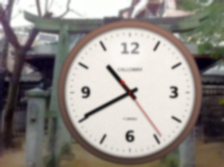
10:40:24
